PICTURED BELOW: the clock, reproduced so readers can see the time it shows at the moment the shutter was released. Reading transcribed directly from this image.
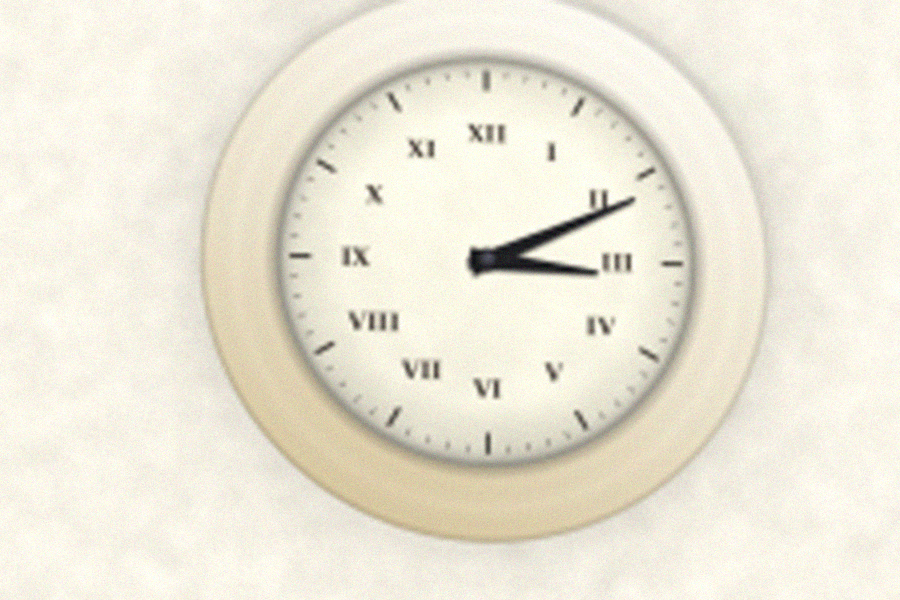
3:11
